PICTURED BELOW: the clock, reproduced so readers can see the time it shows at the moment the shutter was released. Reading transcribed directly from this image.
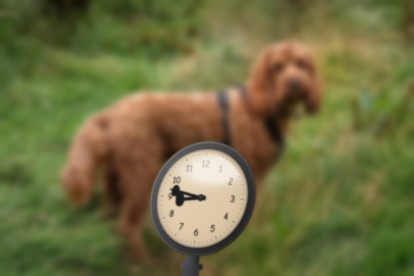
8:47
